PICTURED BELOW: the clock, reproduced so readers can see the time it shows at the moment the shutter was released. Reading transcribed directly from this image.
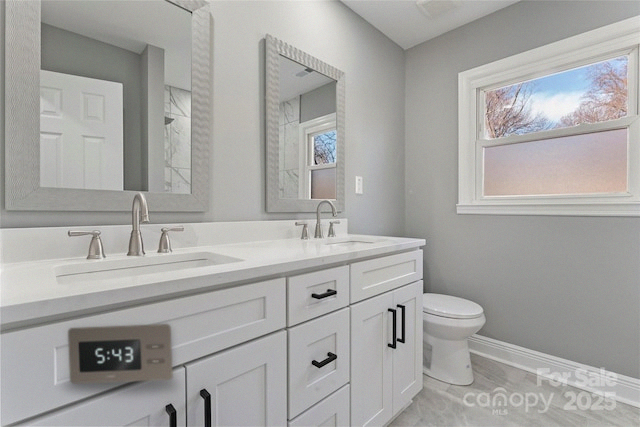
5:43
